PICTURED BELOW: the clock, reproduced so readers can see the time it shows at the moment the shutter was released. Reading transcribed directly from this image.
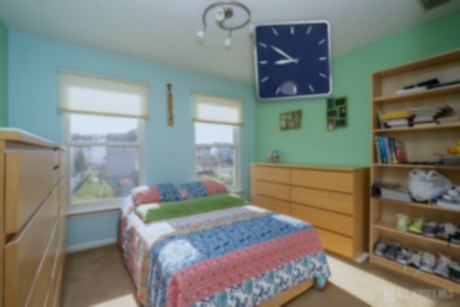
8:51
